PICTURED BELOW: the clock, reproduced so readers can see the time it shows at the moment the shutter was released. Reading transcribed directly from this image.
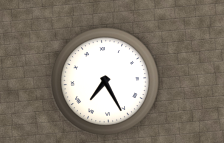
7:26
